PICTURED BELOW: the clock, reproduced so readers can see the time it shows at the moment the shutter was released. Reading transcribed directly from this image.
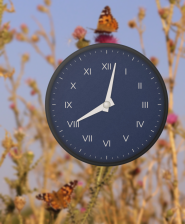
8:02
